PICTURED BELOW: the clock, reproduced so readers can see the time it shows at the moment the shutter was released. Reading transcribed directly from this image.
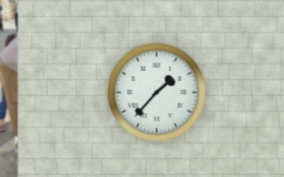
1:37
